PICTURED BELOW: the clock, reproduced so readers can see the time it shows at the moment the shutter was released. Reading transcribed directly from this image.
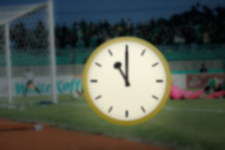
11:00
